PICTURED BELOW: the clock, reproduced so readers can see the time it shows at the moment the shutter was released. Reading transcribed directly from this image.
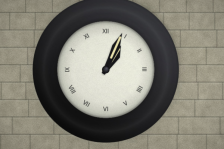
1:04
